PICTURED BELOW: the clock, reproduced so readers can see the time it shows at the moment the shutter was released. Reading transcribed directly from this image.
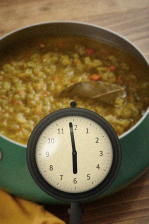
5:59
